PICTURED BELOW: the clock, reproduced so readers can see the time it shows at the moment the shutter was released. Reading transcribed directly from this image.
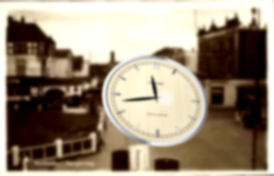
11:43
